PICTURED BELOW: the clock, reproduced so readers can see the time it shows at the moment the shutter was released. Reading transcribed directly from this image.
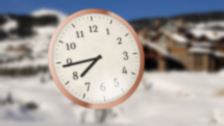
7:44
